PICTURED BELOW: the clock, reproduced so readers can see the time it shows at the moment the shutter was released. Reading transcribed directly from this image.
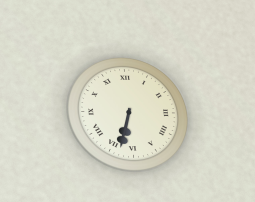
6:33
